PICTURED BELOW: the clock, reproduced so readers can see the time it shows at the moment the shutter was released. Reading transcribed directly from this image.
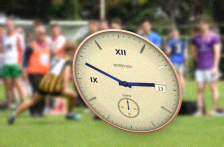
2:49
